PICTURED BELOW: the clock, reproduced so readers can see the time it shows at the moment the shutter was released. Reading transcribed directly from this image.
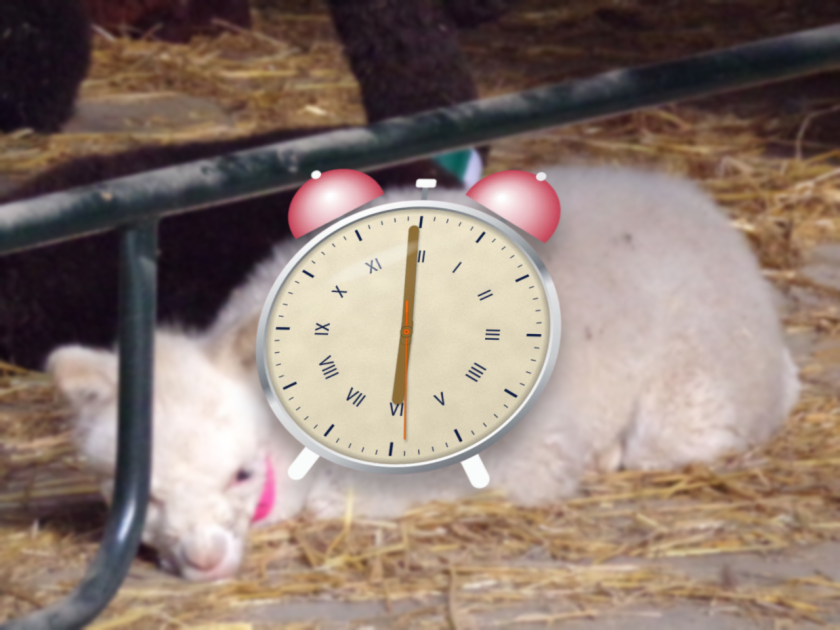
5:59:29
